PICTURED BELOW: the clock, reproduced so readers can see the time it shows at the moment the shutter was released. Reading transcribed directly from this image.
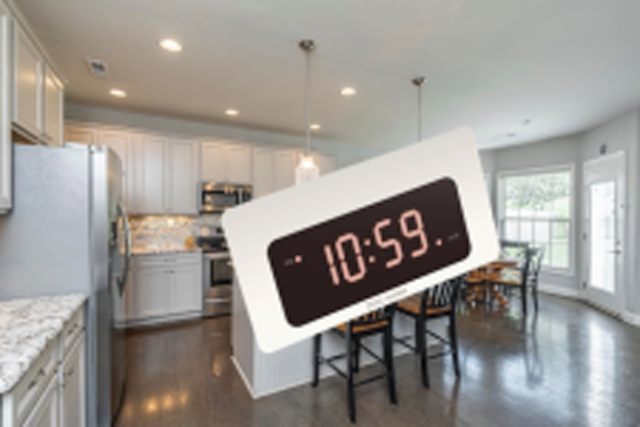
10:59
